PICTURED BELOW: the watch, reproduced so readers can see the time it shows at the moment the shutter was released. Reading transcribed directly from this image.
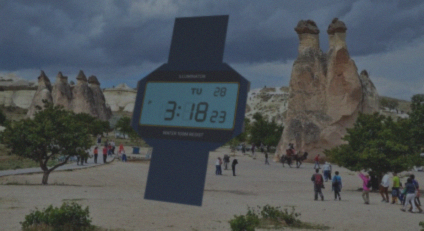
3:18:23
